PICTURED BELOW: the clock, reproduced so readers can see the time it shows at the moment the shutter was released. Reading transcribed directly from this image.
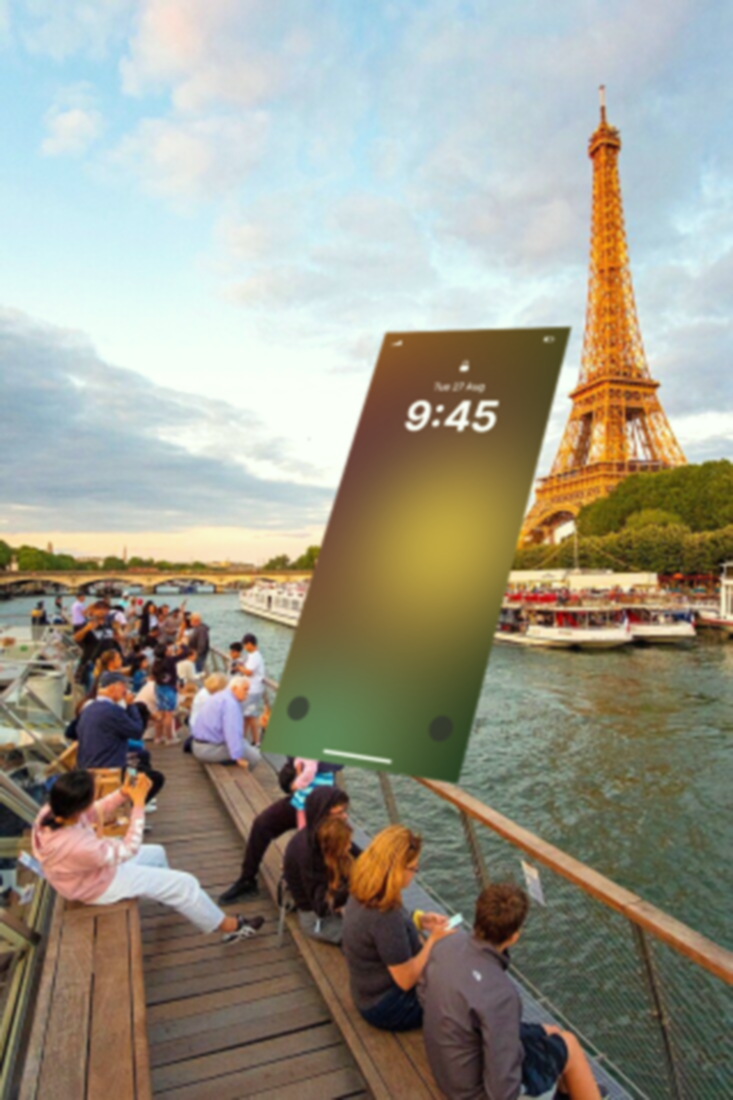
9:45
